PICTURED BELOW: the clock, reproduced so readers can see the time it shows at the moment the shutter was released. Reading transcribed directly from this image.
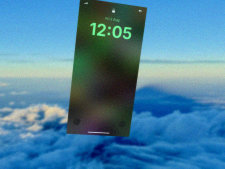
12:05
